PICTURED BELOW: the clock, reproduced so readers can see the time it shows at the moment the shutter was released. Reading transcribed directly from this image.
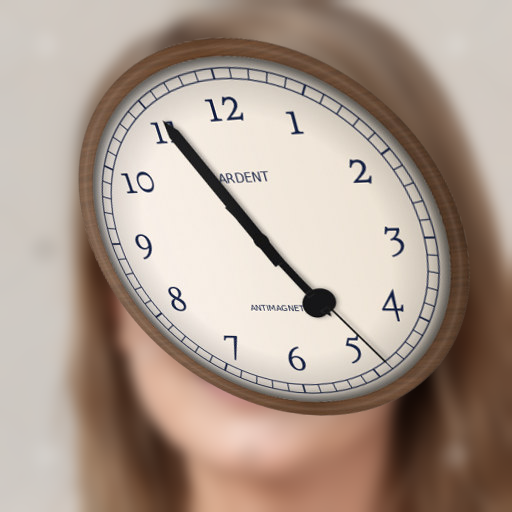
4:55:24
